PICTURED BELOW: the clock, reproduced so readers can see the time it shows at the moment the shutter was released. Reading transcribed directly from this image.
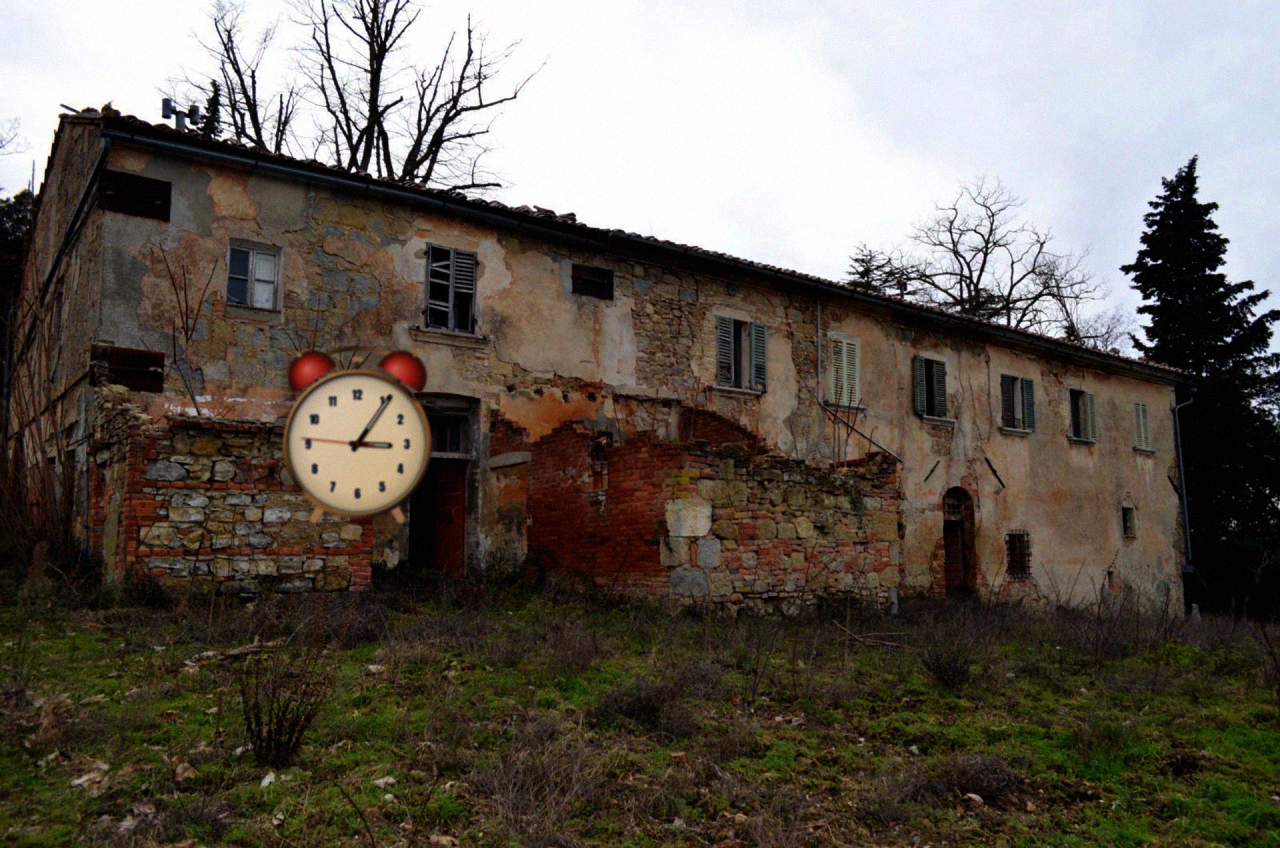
3:05:46
